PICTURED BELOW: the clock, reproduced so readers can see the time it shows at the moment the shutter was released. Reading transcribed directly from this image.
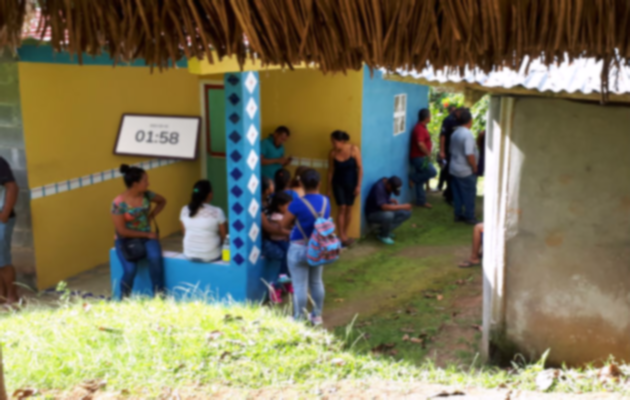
1:58
